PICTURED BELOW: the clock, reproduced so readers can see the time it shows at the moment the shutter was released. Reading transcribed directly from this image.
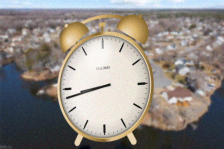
8:43
